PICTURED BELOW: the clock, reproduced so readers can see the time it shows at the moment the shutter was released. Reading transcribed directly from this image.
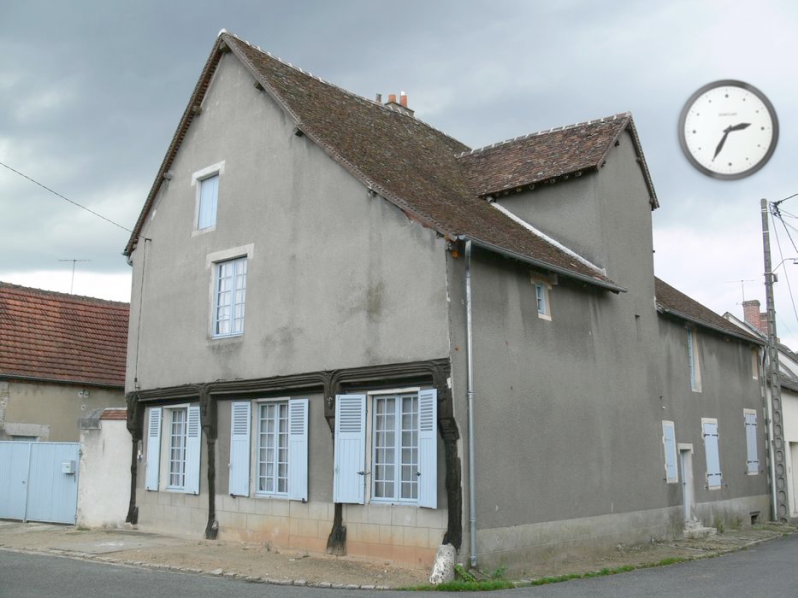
2:35
